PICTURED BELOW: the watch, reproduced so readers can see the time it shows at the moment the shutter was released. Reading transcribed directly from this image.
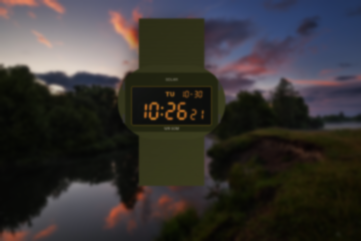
10:26:21
